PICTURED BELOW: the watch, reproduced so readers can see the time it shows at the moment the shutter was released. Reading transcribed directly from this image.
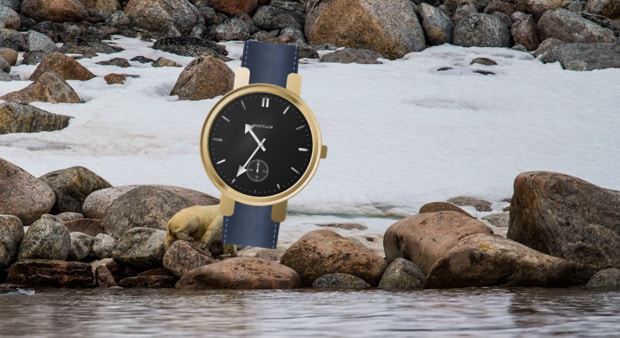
10:35
